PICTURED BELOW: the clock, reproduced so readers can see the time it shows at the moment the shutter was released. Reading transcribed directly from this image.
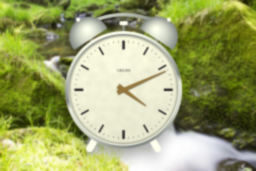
4:11
